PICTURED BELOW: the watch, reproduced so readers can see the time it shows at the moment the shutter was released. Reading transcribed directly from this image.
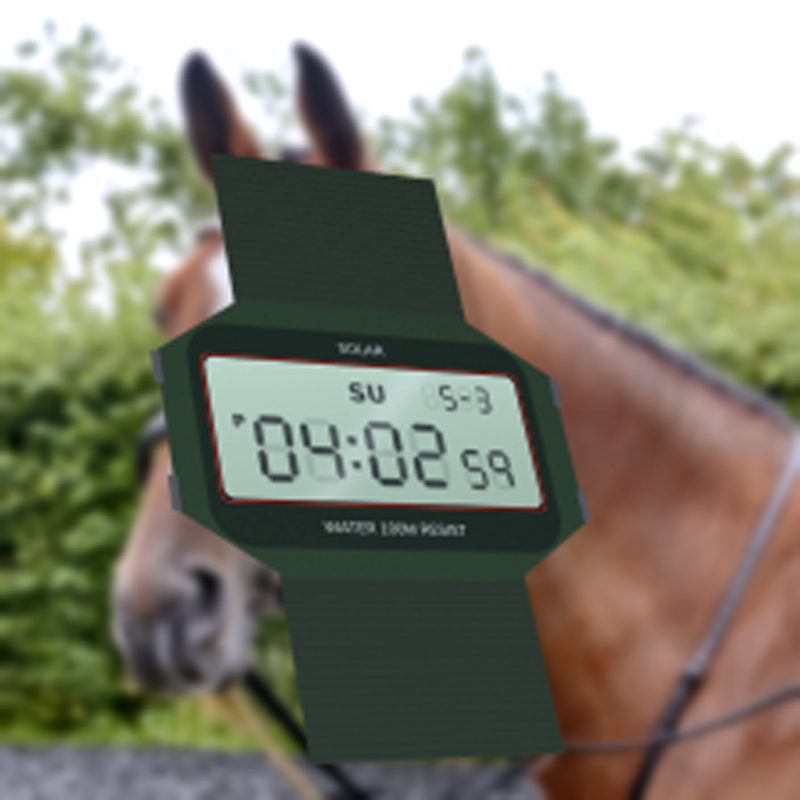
4:02:59
